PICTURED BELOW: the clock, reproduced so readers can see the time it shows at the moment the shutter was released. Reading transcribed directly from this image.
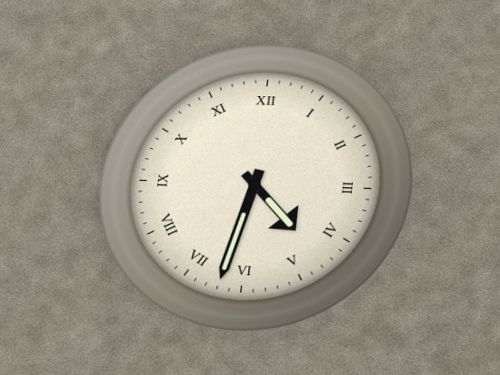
4:32
